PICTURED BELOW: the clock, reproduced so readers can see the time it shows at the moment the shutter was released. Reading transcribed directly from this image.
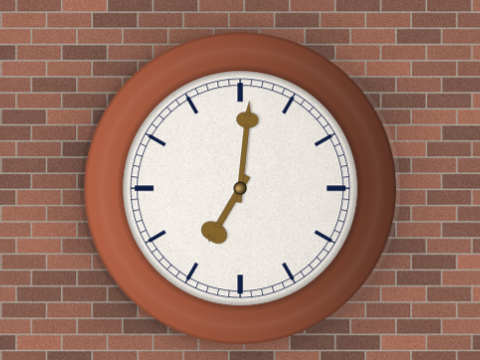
7:01
